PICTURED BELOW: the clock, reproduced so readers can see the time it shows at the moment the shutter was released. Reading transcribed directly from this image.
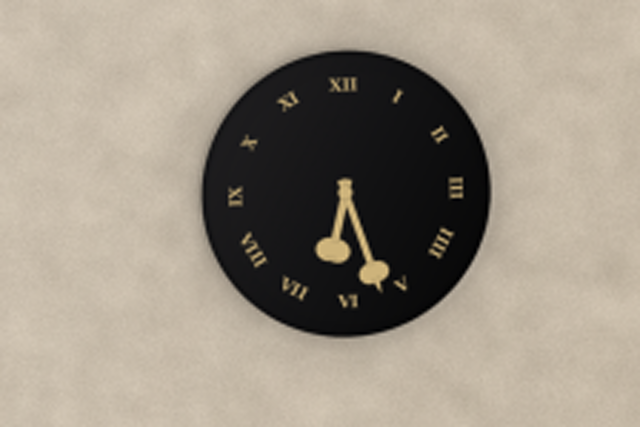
6:27
